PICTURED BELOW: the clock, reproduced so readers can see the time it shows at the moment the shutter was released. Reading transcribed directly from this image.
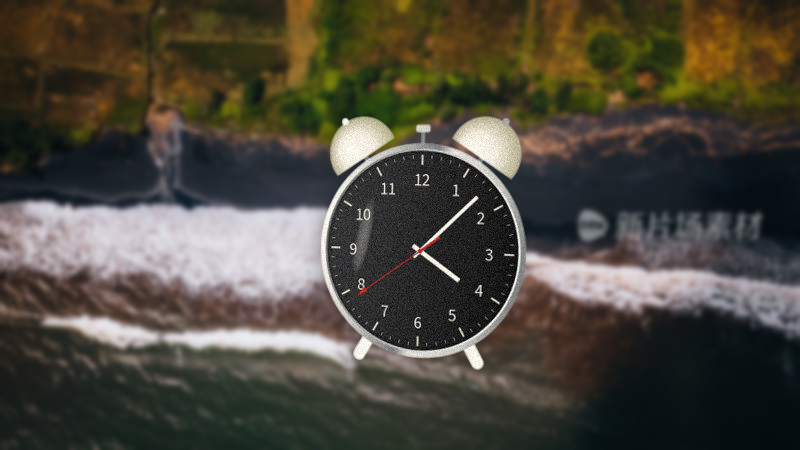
4:07:39
